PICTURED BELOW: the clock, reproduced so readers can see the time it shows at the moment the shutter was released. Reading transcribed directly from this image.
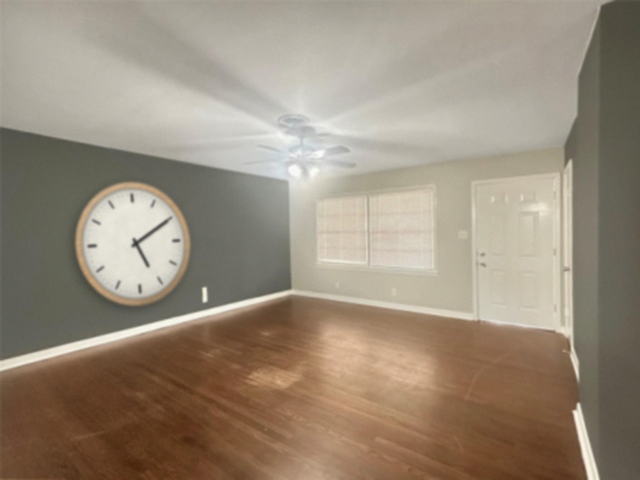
5:10
